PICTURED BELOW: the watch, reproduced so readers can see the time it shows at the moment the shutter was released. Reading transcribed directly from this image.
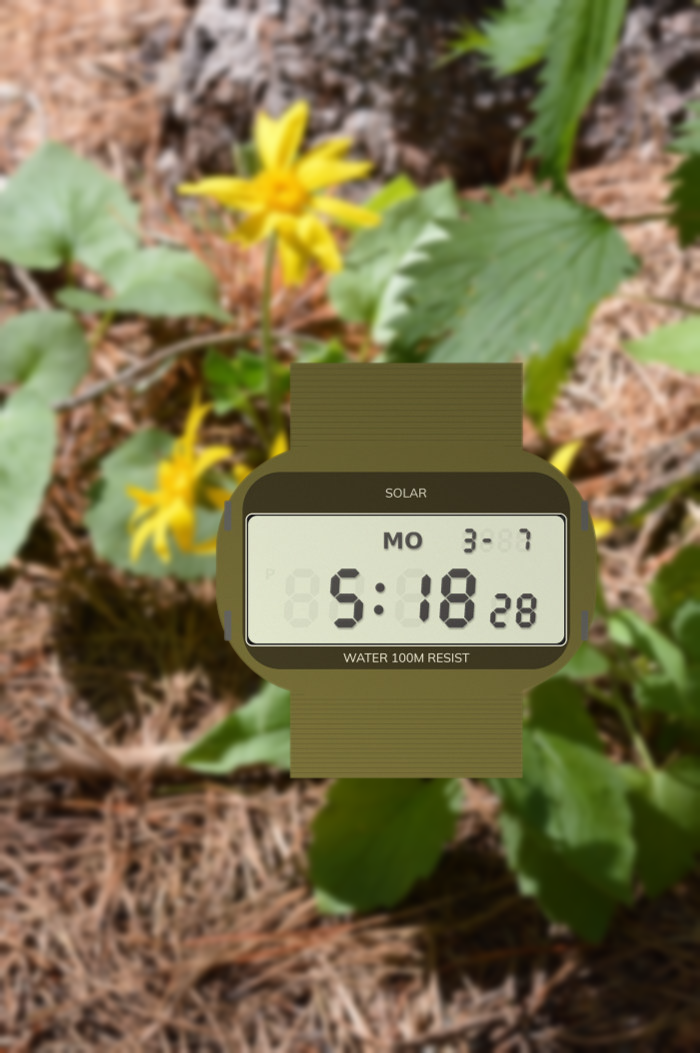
5:18:28
